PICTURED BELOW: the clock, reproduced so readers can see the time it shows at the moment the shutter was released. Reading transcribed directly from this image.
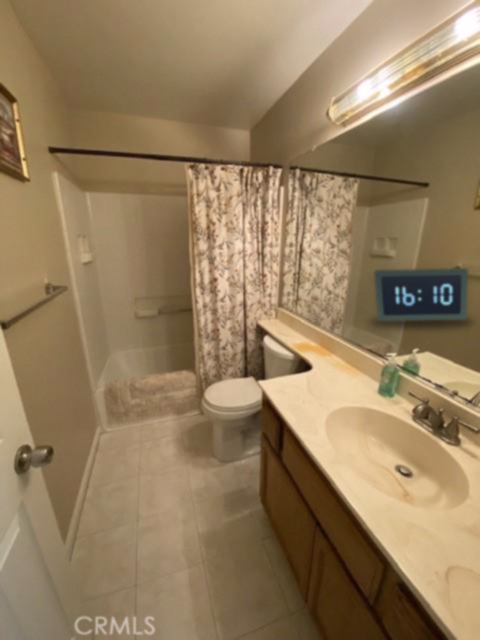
16:10
